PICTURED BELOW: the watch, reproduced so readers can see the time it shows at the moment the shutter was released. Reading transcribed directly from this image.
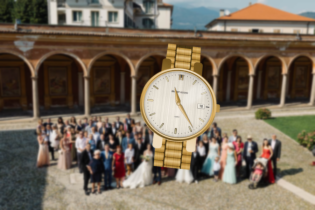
11:24
